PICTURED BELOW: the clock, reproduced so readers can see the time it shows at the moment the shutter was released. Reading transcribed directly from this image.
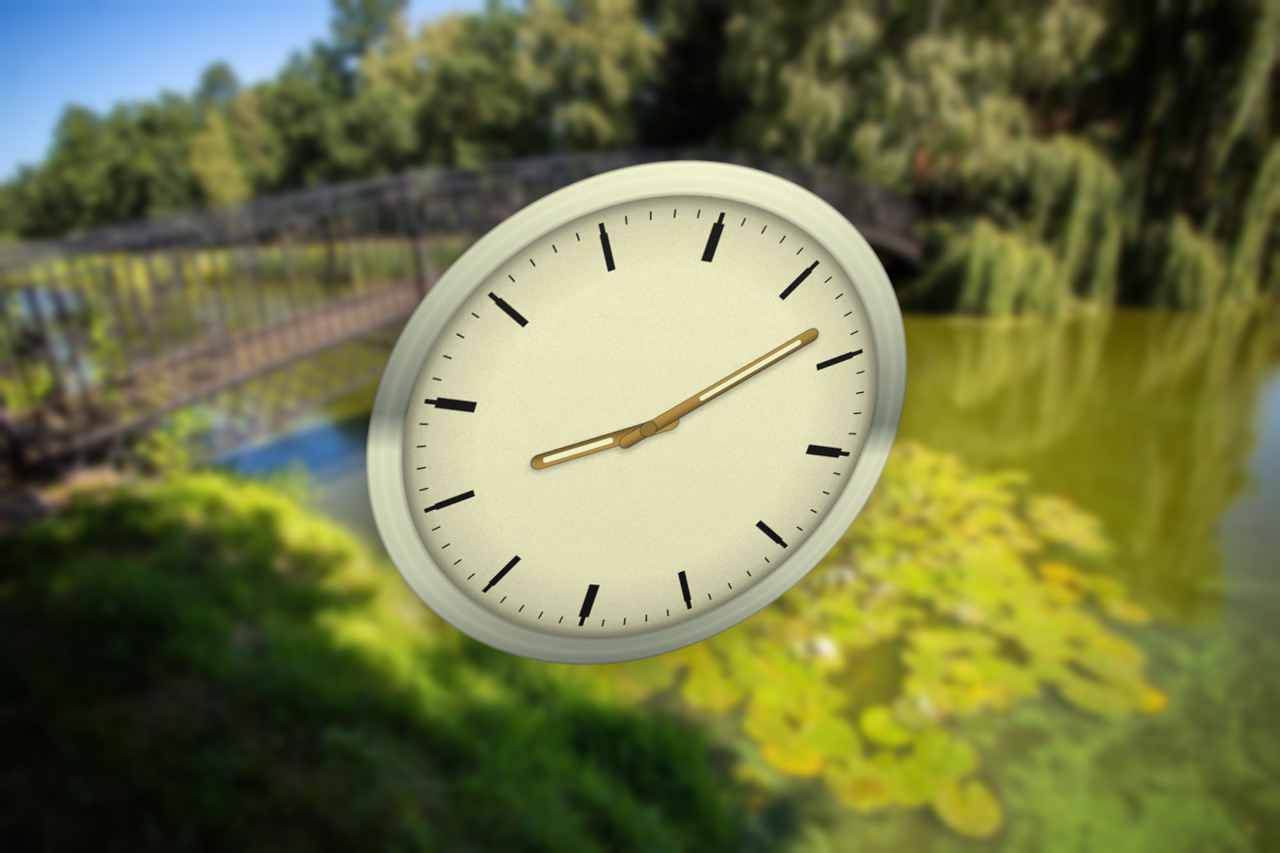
8:08
